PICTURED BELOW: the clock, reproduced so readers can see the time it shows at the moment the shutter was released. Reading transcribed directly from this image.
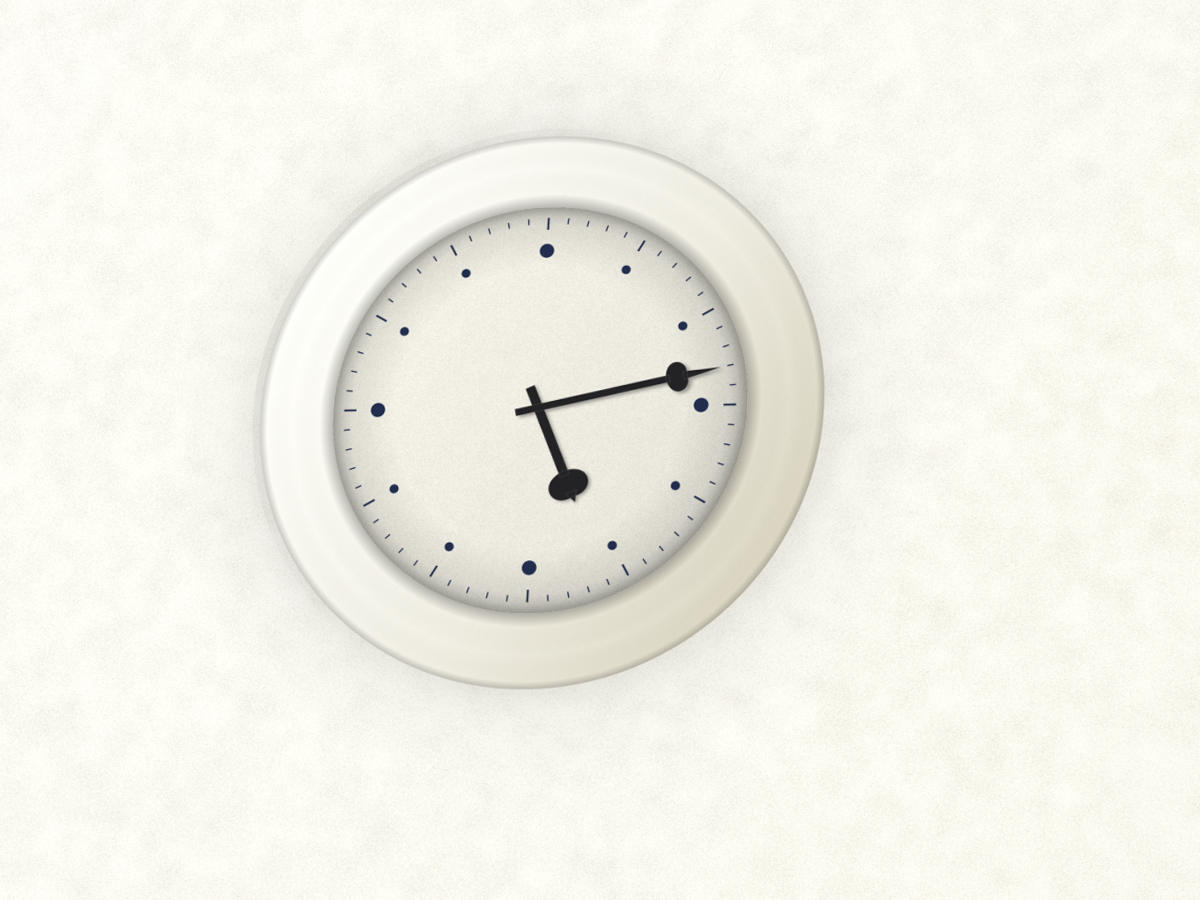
5:13
